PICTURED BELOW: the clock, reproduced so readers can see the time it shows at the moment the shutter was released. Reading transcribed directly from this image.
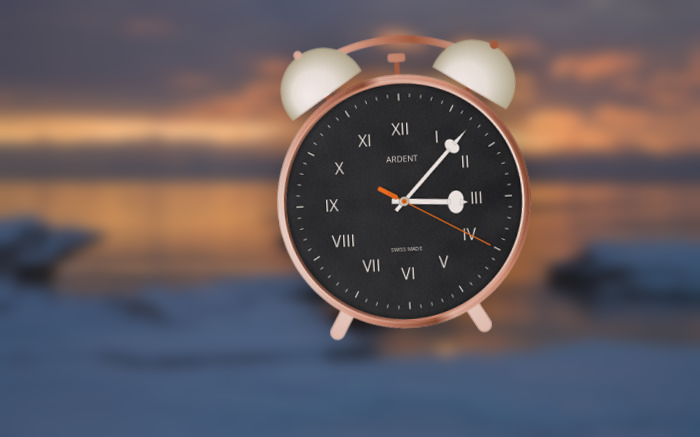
3:07:20
